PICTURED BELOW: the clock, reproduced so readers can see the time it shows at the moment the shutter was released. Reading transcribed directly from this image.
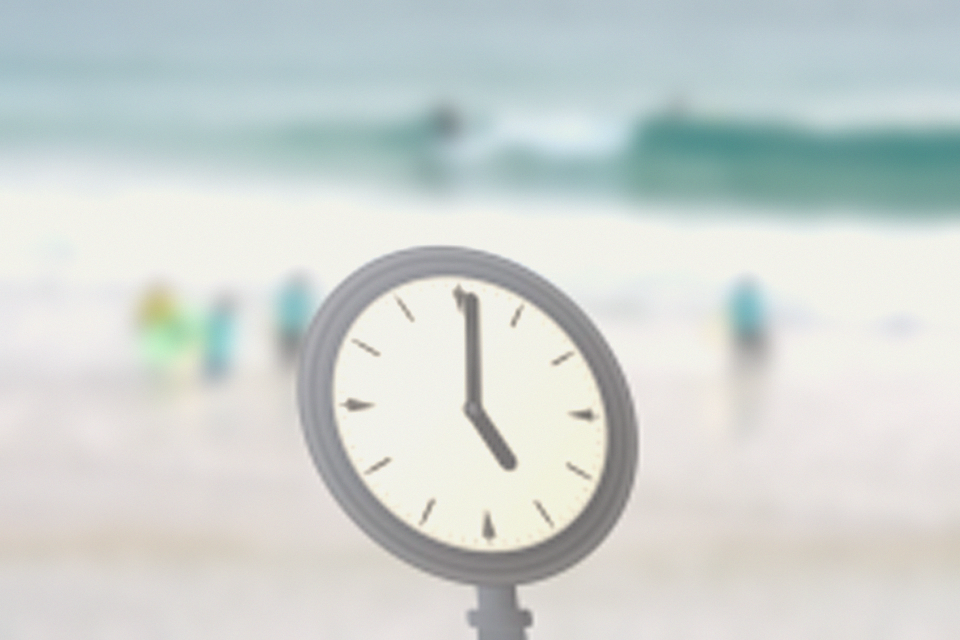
5:01
